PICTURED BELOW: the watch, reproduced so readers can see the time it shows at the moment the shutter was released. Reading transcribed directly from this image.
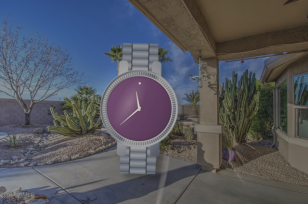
11:38
